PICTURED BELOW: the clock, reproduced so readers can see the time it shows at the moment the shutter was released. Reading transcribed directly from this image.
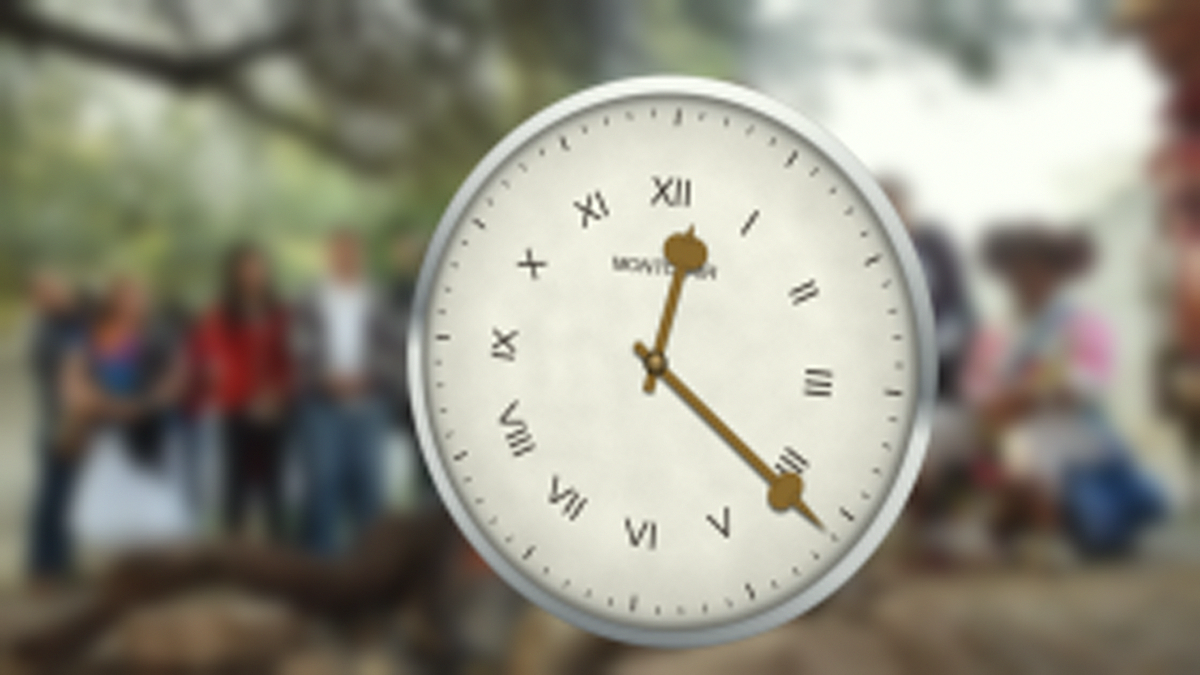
12:21
